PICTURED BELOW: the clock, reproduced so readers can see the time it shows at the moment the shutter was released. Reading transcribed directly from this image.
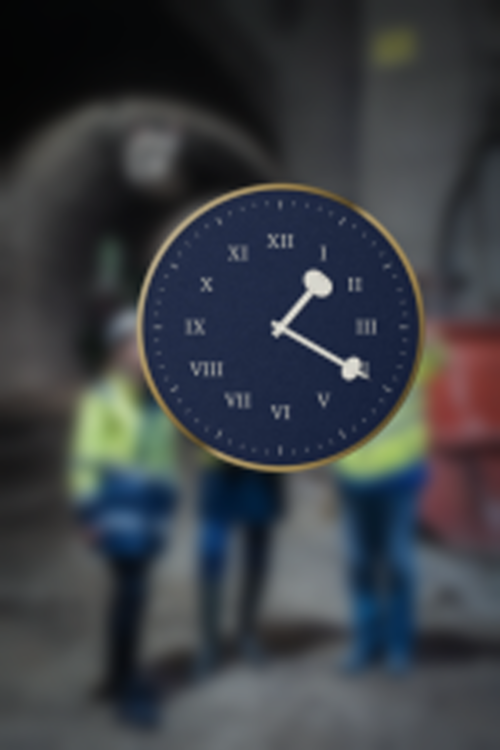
1:20
